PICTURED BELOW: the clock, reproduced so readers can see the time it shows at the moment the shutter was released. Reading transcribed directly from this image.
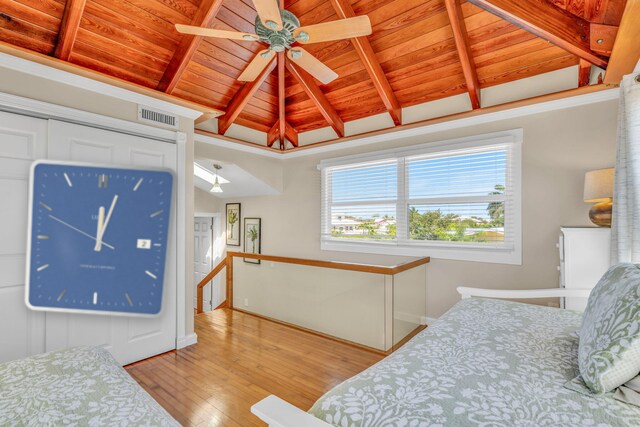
12:02:49
